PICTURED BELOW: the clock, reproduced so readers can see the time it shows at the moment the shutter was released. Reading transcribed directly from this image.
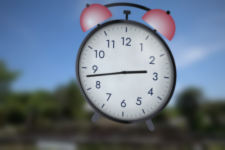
2:43
